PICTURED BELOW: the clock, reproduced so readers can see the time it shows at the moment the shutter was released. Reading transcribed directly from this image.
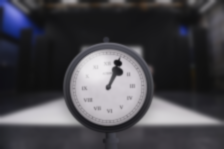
1:04
